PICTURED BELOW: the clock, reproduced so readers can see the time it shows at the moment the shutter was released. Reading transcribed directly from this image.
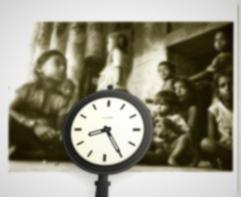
8:25
